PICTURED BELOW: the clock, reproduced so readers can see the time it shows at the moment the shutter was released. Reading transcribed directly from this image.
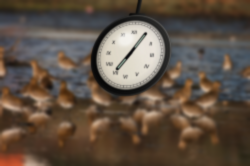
7:05
